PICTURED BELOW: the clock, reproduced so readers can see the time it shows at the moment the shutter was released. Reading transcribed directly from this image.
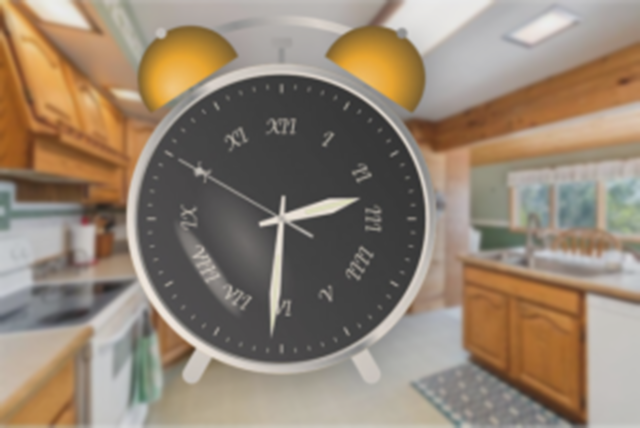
2:30:50
